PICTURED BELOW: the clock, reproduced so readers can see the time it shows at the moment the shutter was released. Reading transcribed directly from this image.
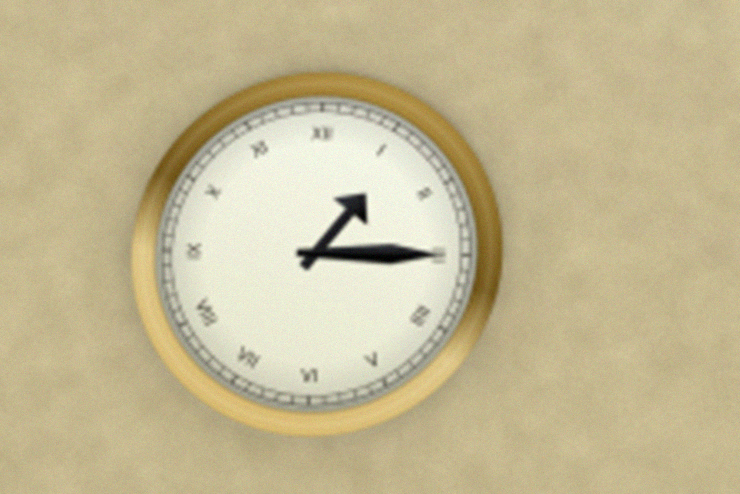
1:15
